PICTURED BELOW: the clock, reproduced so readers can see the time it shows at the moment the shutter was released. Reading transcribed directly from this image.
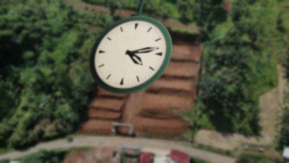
4:13
